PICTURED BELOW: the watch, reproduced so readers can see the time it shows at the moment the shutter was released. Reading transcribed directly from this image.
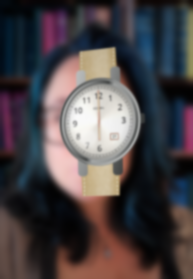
6:00
